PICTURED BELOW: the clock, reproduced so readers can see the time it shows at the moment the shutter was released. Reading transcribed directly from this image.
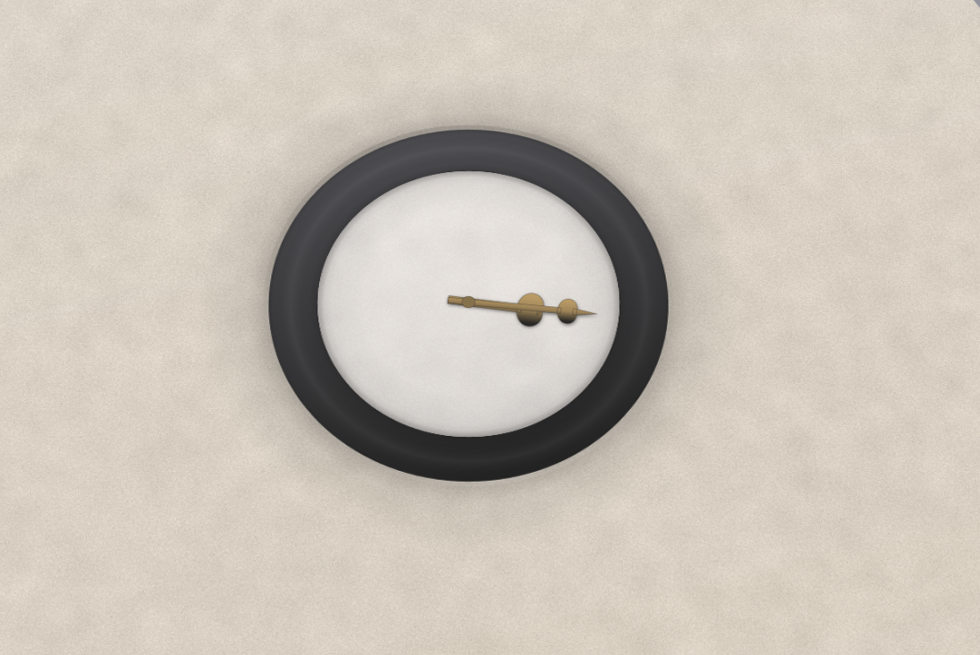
3:16
